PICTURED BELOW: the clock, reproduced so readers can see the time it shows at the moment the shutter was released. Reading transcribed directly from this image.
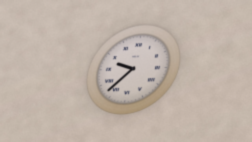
9:37
